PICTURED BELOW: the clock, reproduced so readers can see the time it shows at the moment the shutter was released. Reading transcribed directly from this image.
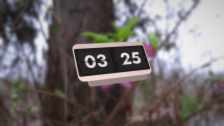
3:25
